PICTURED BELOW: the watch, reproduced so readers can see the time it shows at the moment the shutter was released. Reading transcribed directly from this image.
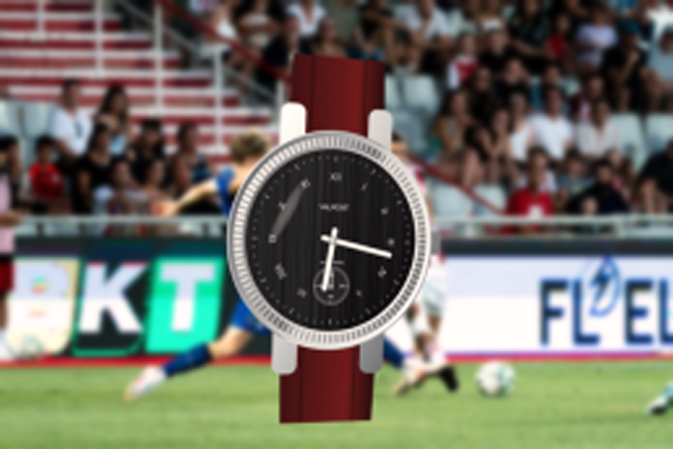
6:17
